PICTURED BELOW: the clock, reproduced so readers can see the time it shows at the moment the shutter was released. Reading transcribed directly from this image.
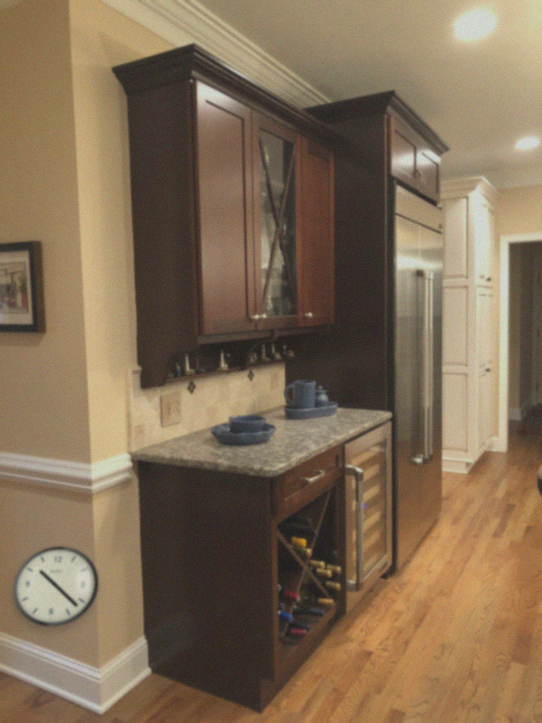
10:22
